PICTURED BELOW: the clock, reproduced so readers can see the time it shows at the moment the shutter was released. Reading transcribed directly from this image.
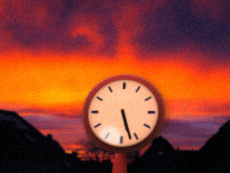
5:27
